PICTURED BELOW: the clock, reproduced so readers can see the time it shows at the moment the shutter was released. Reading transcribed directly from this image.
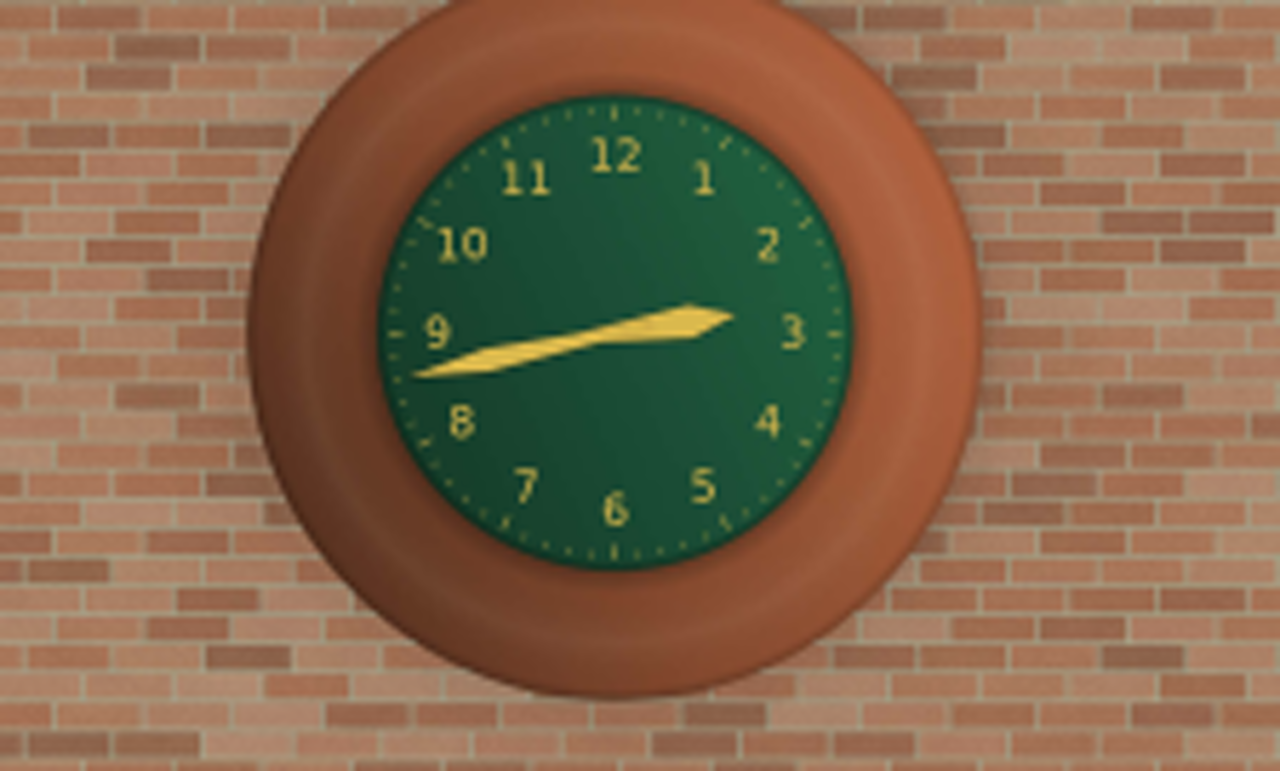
2:43
